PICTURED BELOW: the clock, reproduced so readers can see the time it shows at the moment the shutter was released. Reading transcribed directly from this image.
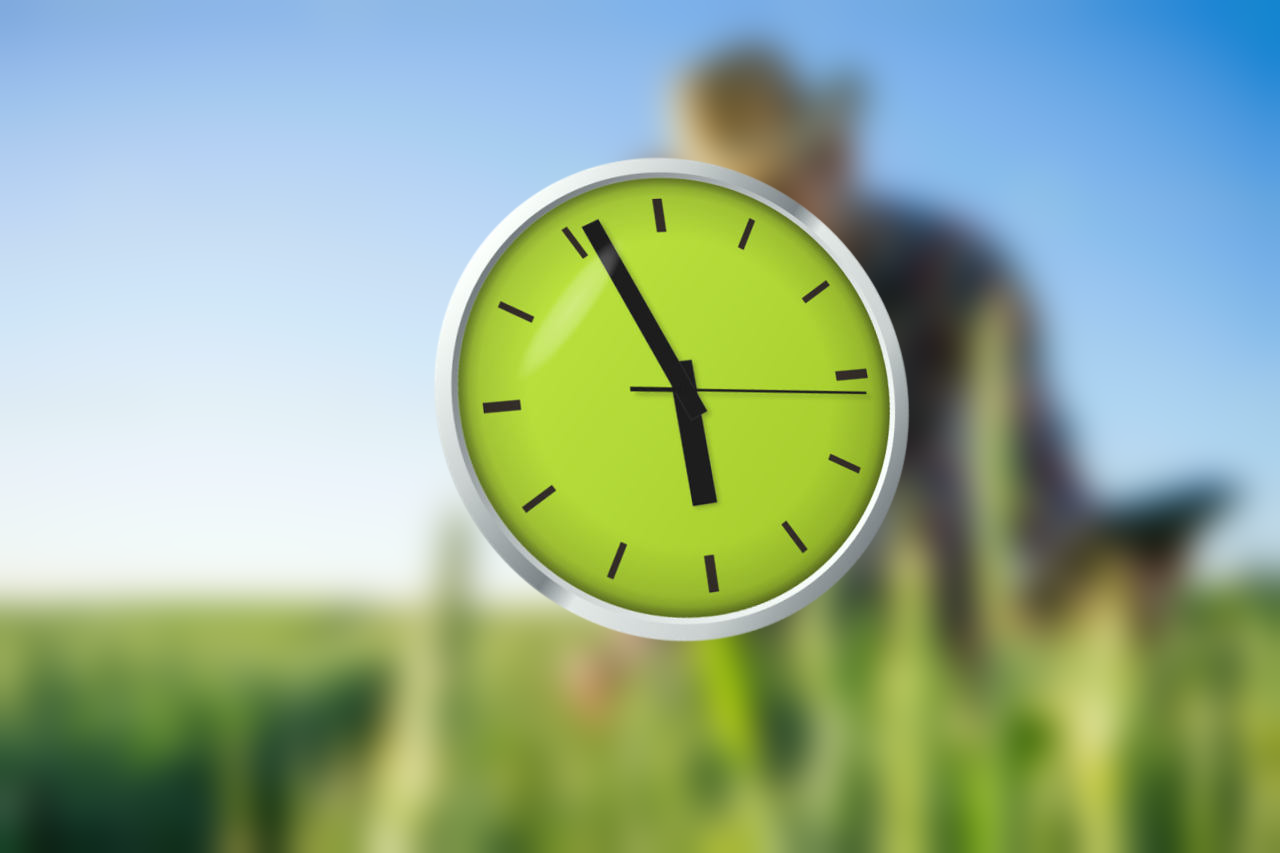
5:56:16
